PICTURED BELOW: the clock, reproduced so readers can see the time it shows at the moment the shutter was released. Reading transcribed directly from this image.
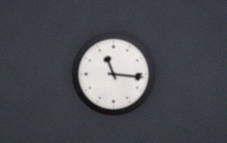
11:16
